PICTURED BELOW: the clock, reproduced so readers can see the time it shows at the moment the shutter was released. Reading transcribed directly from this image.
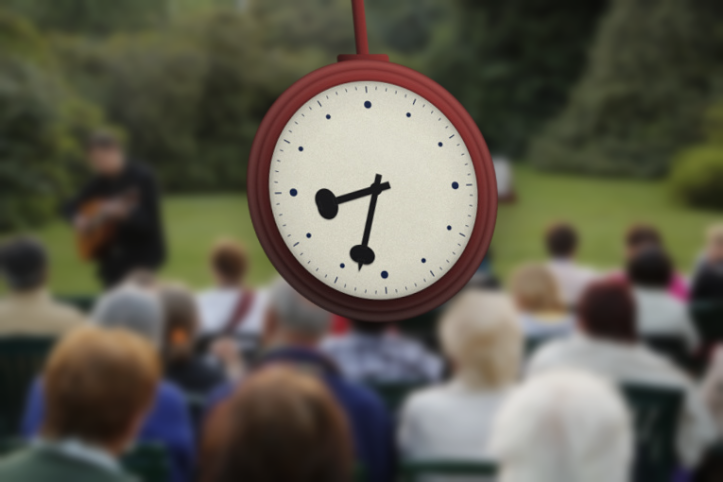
8:33
